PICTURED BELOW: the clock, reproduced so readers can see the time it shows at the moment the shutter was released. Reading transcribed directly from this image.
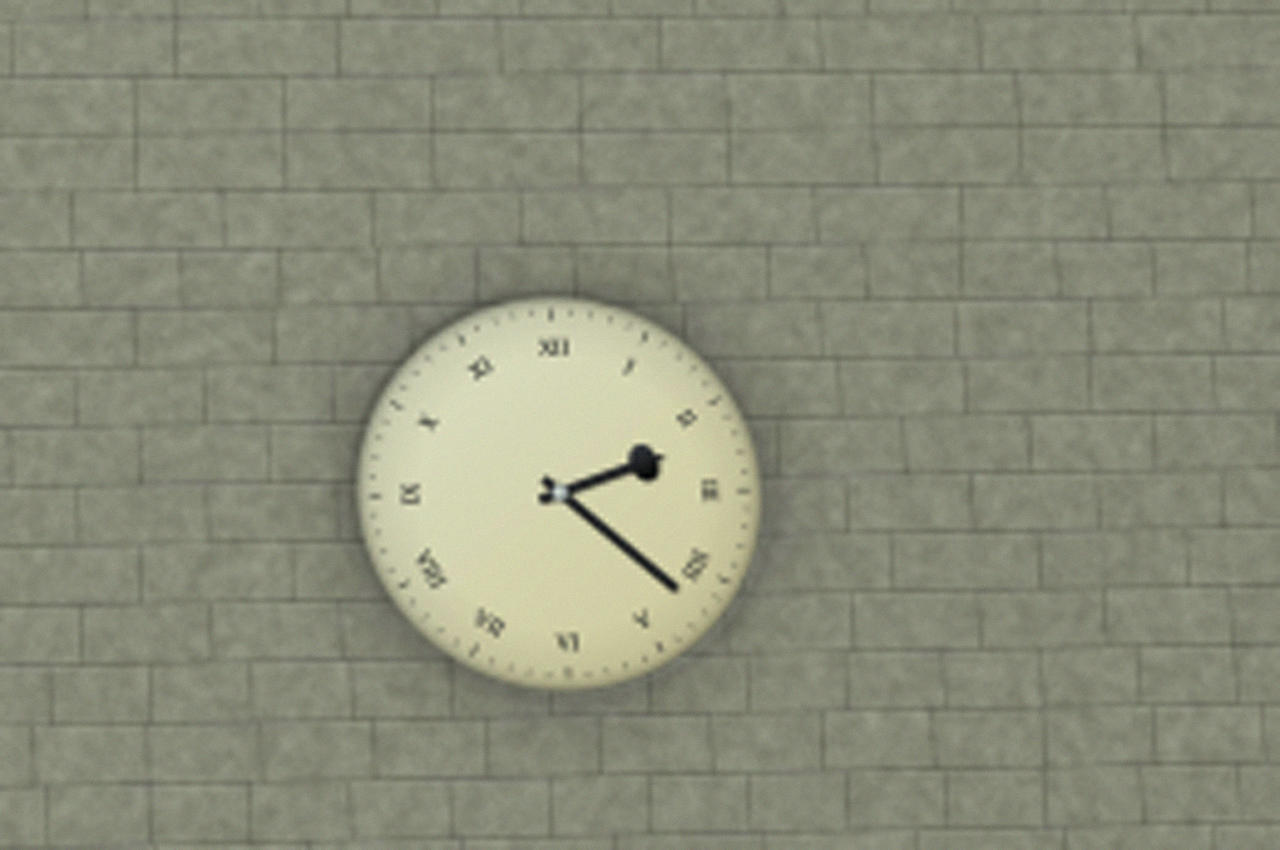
2:22
